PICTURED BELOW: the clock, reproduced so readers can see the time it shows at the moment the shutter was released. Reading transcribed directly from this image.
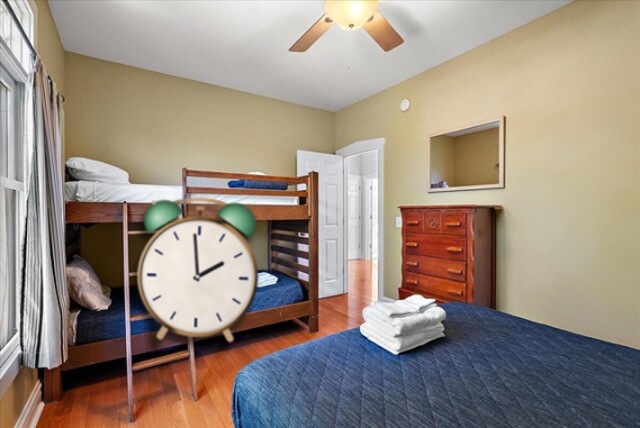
1:59
